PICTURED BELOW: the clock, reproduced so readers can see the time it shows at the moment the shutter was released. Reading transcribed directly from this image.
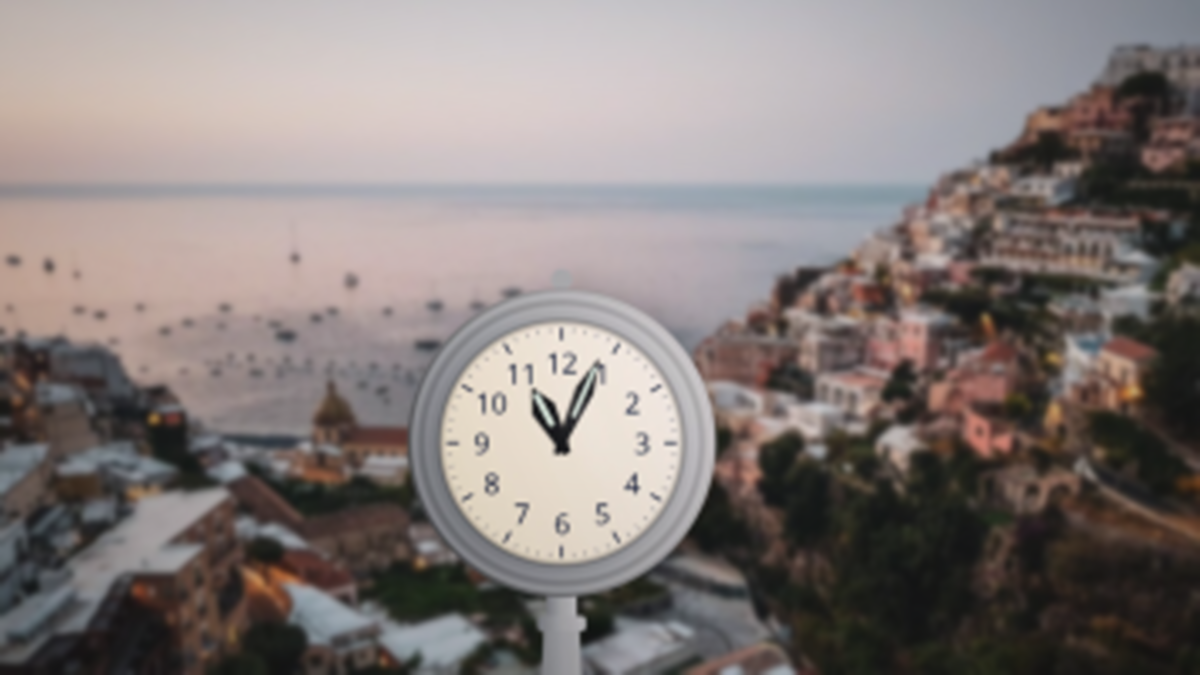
11:04
